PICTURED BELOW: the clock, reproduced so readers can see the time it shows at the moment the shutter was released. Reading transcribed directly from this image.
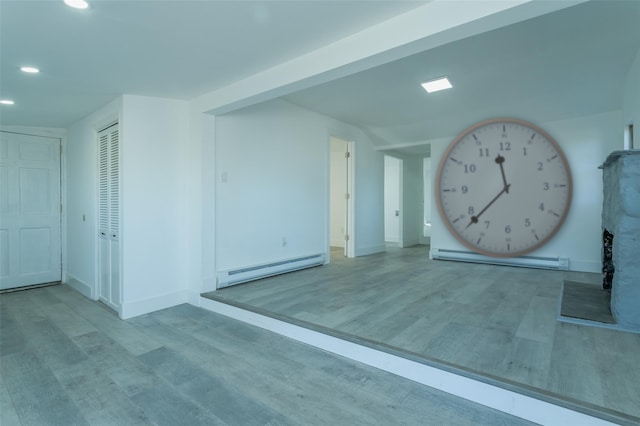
11:38
